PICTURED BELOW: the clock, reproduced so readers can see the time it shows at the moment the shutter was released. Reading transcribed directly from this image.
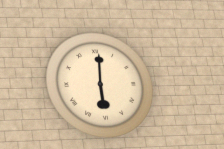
6:01
